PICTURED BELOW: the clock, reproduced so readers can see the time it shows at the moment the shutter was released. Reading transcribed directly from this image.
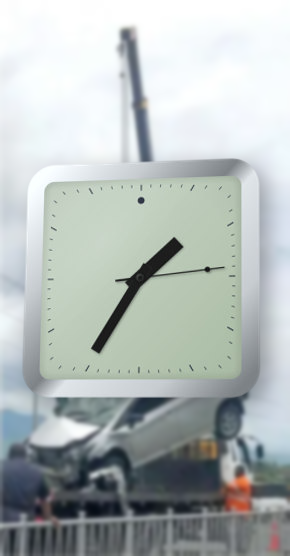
1:35:14
